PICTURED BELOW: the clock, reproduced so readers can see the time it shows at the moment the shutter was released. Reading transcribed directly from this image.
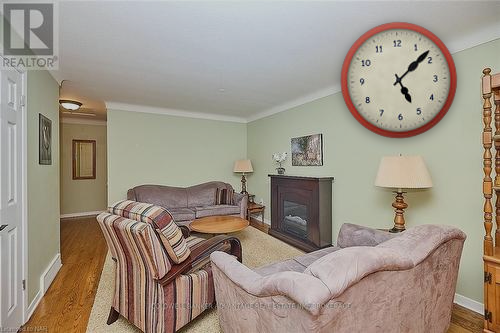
5:08
